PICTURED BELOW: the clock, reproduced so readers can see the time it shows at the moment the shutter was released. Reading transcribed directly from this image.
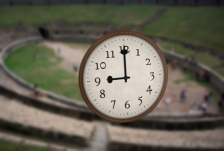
9:00
